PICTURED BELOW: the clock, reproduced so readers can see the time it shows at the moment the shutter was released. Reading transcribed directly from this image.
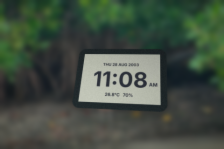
11:08
